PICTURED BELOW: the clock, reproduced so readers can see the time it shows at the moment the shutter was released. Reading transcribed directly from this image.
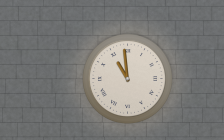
10:59
